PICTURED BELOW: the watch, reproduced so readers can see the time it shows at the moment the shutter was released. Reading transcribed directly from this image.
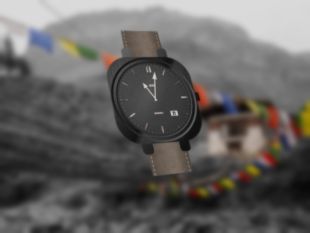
11:02
